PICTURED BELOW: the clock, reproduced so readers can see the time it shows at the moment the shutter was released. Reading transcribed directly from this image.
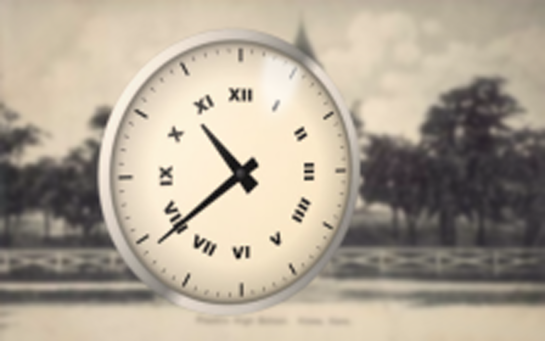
10:39
